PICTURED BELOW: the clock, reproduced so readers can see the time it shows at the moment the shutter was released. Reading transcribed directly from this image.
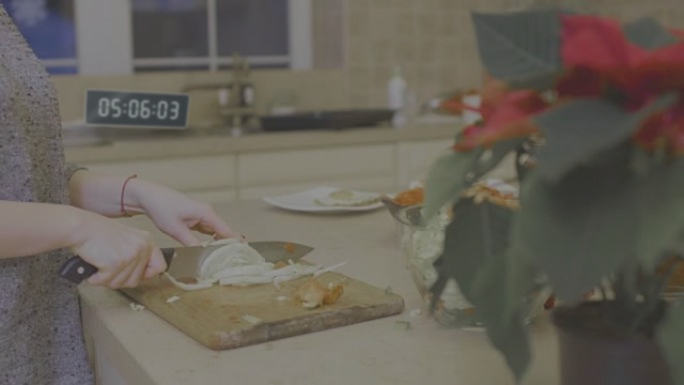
5:06:03
